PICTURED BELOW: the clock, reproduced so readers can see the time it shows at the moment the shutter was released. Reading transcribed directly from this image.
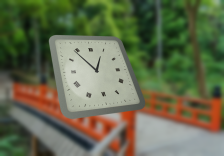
12:54
